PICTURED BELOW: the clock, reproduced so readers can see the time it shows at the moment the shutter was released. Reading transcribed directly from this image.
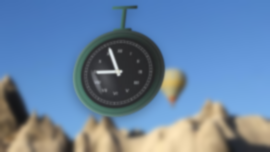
8:56
